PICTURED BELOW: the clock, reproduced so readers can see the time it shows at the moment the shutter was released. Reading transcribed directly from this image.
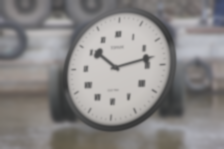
10:13
